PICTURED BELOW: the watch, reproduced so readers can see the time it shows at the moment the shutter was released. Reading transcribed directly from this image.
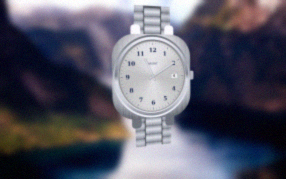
11:10
